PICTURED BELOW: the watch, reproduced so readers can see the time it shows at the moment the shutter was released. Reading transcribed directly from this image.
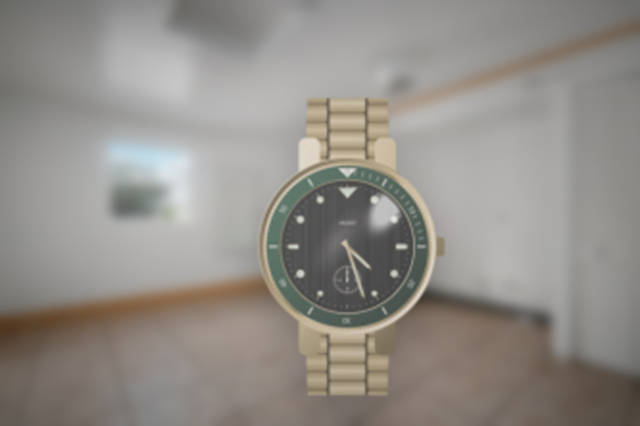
4:27
